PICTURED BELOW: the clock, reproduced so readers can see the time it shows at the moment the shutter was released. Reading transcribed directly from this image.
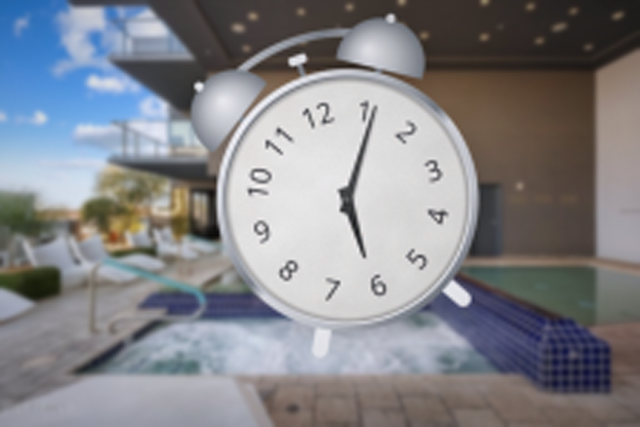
6:06
